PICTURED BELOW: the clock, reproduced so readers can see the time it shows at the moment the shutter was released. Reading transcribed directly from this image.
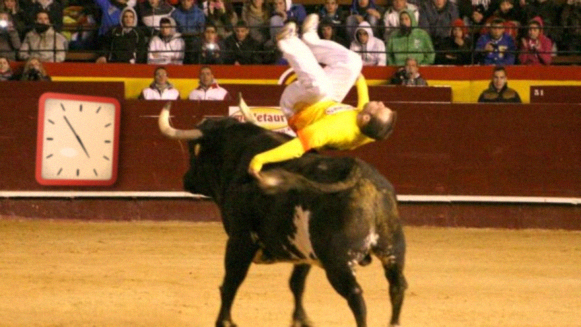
4:54
